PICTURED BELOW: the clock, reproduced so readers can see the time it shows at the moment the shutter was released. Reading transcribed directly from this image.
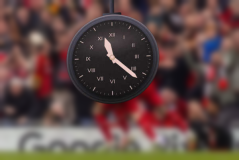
11:22
